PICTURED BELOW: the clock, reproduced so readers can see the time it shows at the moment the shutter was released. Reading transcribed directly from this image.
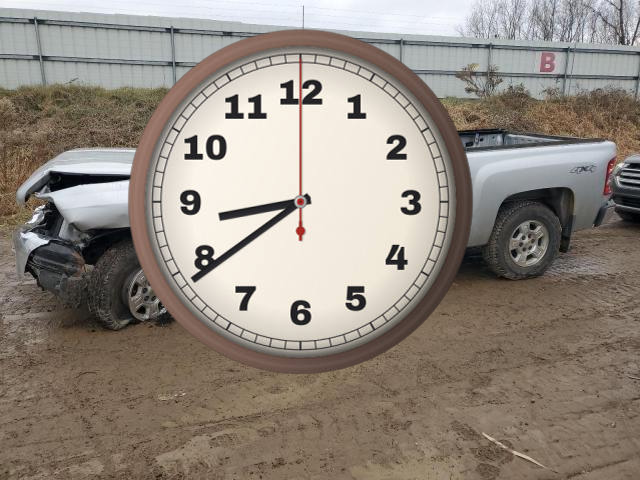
8:39:00
